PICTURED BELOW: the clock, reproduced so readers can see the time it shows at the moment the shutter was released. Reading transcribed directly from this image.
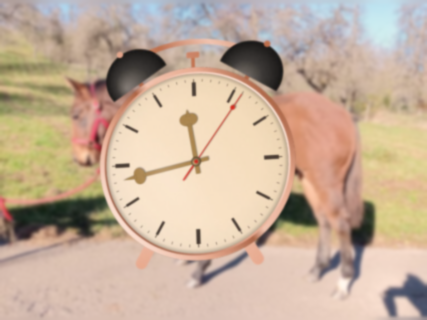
11:43:06
